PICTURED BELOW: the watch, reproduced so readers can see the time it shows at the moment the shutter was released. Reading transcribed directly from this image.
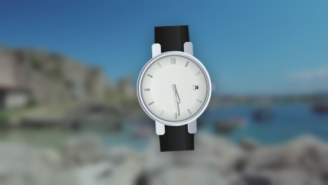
5:29
